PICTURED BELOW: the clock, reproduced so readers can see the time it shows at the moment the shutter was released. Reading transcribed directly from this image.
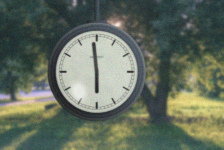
5:59
